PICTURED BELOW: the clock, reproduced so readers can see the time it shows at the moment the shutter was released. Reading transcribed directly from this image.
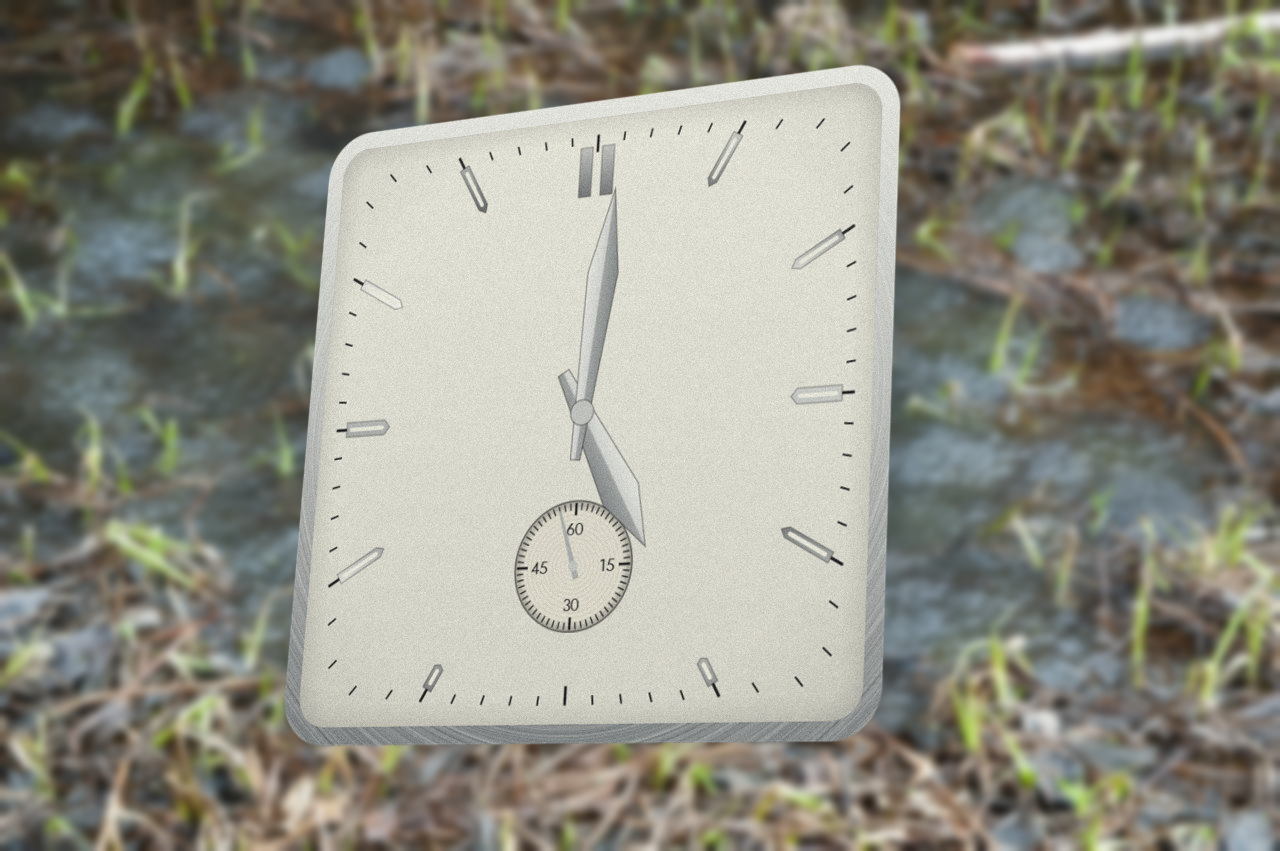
5:00:57
